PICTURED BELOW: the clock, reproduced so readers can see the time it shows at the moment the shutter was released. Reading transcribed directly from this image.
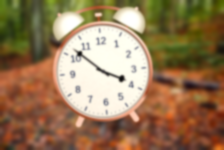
3:52
